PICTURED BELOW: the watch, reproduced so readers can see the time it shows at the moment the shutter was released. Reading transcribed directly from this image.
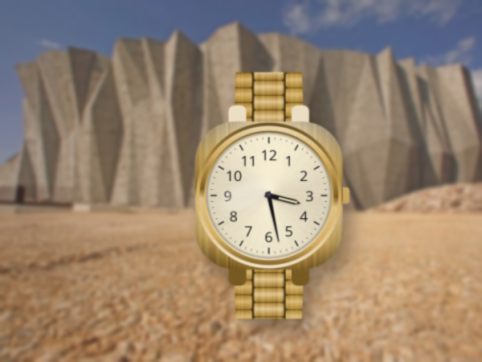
3:28
